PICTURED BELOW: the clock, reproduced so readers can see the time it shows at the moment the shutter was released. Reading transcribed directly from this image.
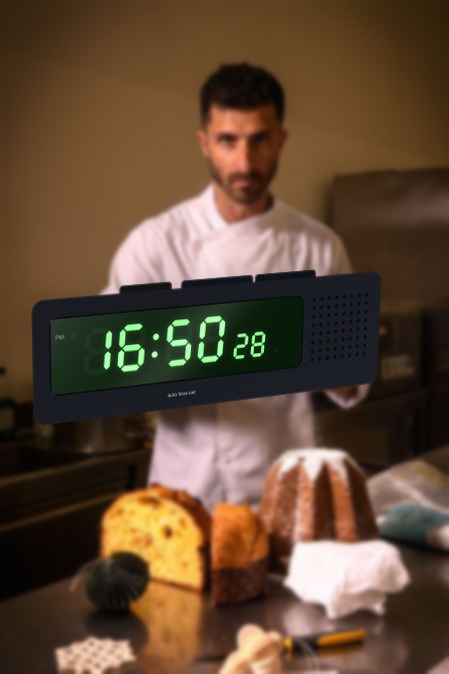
16:50:28
